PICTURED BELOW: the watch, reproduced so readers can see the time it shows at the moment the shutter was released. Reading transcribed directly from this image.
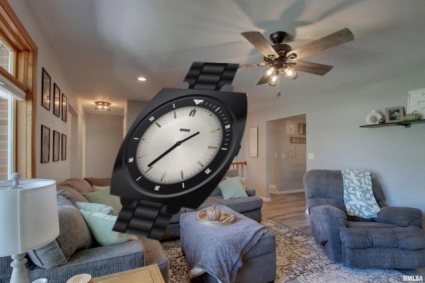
1:36
